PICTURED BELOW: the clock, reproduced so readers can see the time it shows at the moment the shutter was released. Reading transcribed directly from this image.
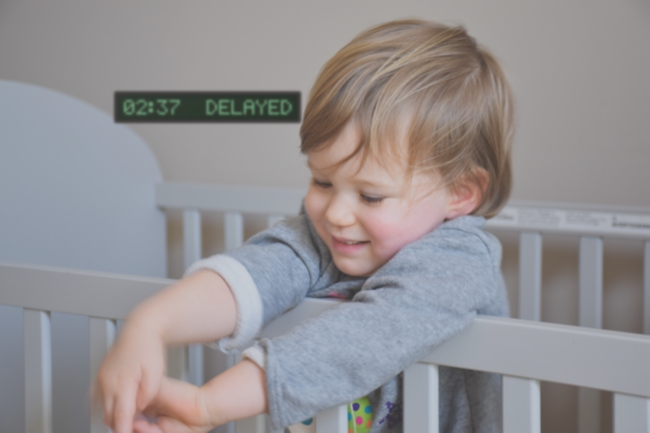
2:37
